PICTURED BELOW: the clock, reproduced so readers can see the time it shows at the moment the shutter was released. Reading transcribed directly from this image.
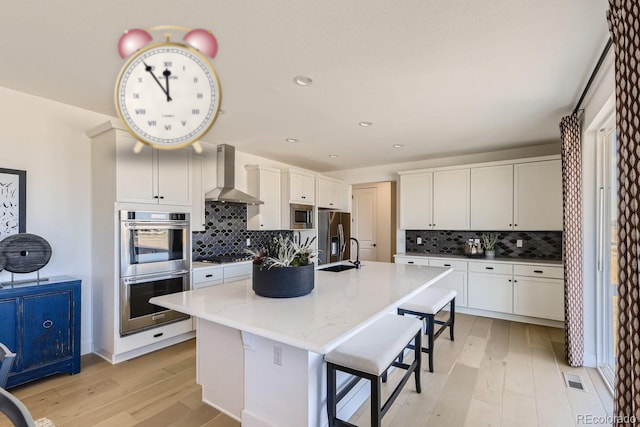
11:54
